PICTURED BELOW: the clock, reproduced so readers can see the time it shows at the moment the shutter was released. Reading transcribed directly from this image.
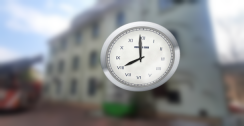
7:59
